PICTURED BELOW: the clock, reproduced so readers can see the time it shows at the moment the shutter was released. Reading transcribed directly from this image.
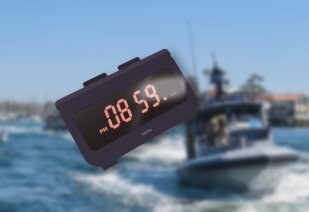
8:59
